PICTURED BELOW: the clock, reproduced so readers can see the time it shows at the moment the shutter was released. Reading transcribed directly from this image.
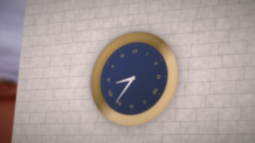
8:36
